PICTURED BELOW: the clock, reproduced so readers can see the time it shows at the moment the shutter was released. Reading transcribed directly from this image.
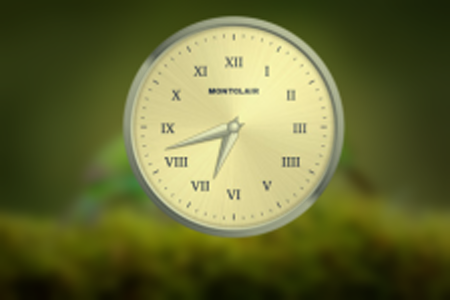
6:42
